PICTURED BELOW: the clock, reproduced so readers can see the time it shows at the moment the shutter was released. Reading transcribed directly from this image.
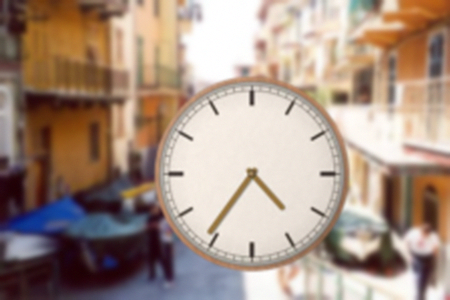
4:36
